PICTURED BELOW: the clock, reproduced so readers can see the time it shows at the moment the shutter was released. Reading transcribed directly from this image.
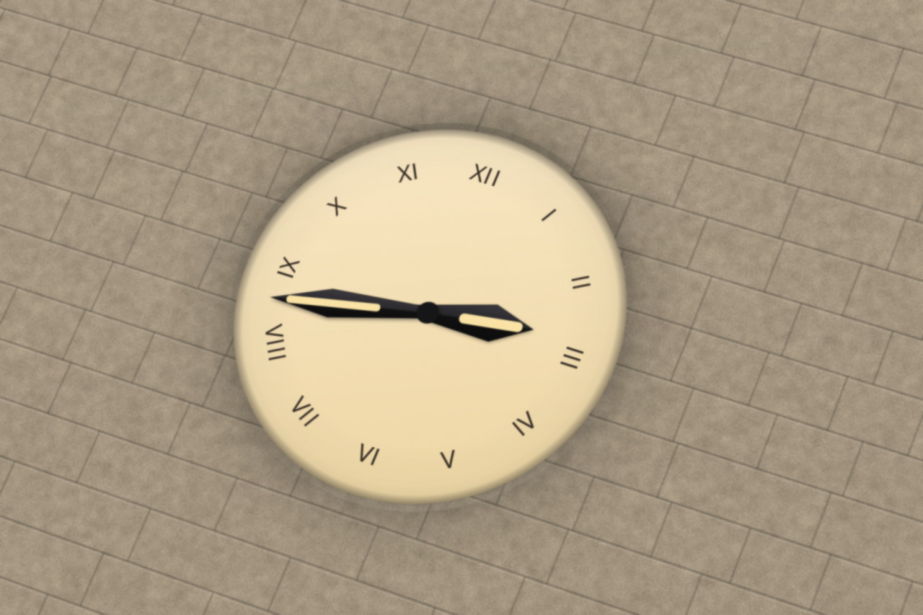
2:43
